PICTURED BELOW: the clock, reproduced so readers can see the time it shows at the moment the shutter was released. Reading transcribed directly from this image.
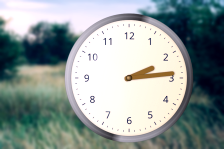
2:14
